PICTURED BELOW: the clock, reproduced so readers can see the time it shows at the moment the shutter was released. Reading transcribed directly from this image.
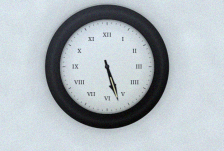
5:27
